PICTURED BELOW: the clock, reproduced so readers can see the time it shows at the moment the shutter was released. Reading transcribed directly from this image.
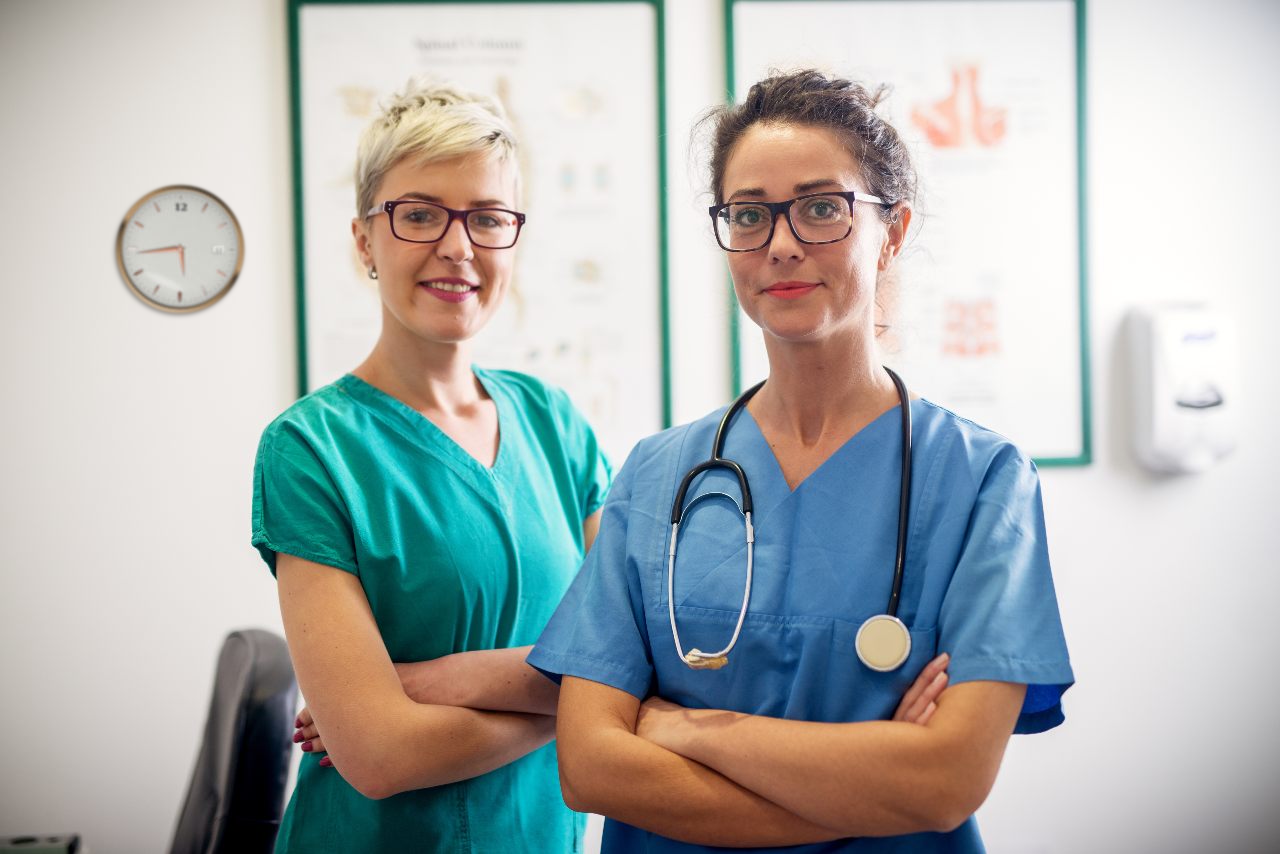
5:44
